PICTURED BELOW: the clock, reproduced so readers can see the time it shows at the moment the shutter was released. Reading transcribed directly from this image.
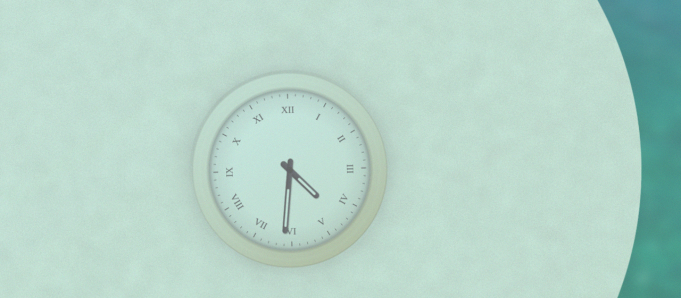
4:31
